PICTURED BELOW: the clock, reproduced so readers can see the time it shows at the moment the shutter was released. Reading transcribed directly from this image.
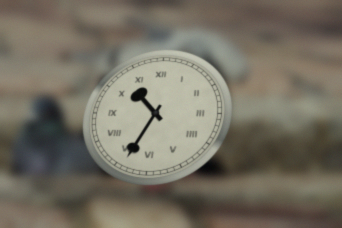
10:34
